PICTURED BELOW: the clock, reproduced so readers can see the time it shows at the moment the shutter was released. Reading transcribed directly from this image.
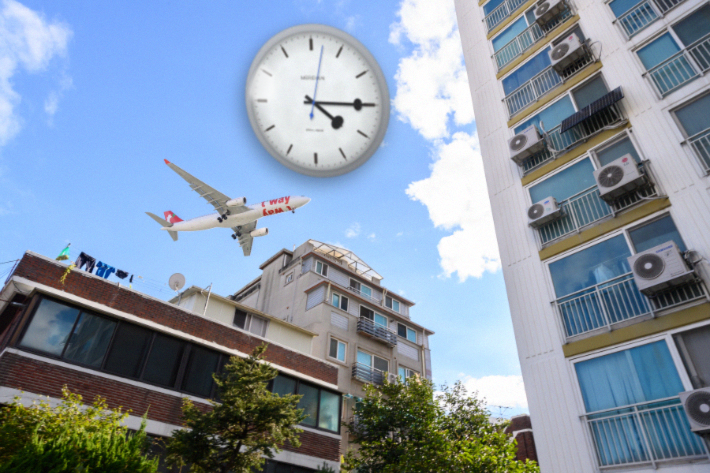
4:15:02
